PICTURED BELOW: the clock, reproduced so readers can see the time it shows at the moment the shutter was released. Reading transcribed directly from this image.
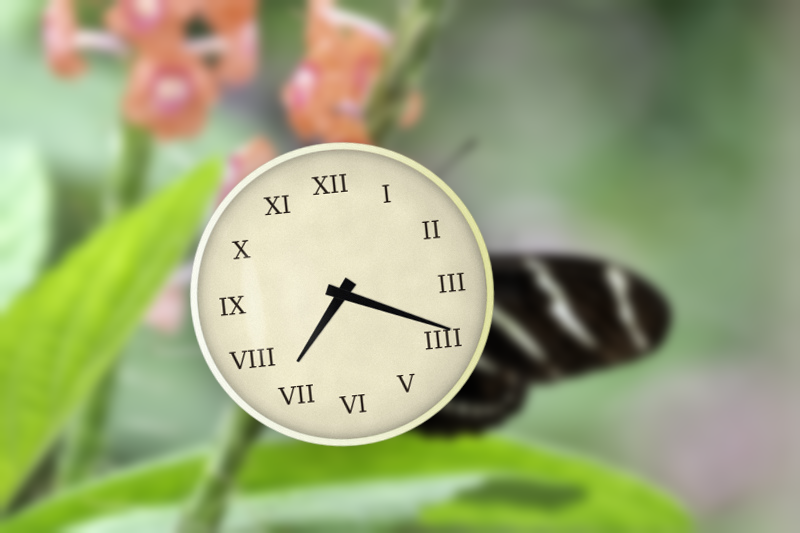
7:19
